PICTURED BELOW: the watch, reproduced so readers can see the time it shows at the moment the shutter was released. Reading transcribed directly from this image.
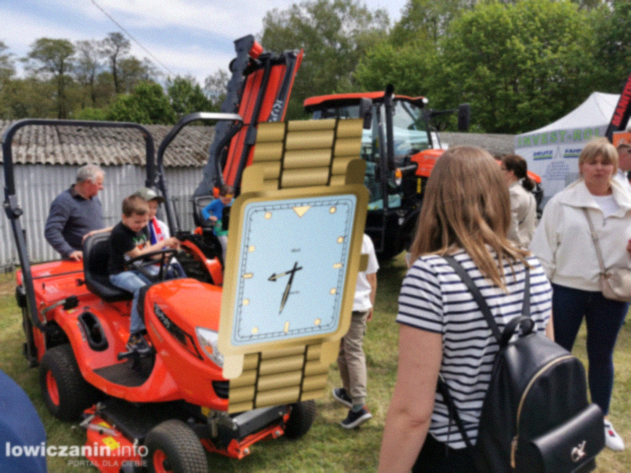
8:32
